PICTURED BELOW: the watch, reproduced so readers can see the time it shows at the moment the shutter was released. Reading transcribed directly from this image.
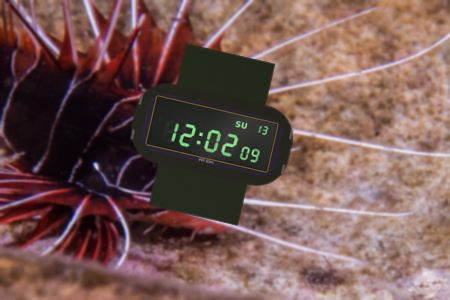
12:02:09
